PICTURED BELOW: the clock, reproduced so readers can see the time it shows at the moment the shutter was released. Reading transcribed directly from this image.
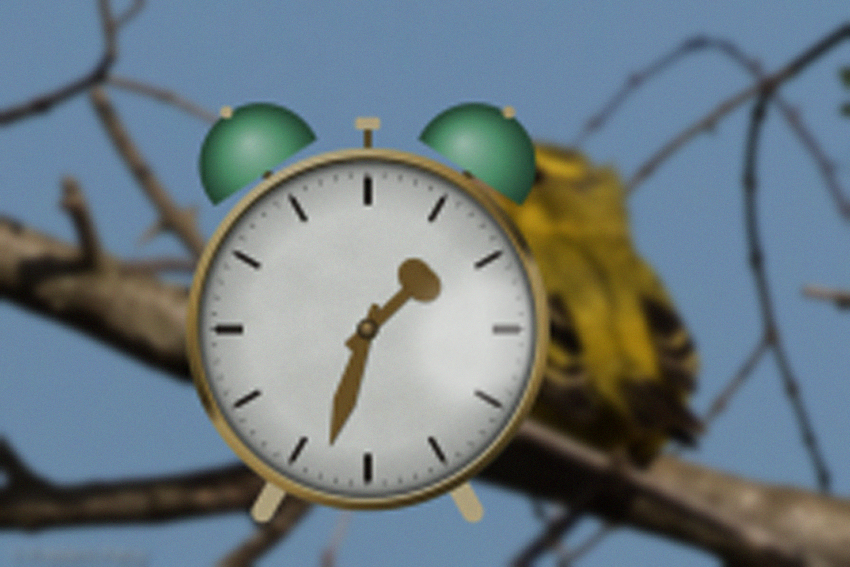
1:33
